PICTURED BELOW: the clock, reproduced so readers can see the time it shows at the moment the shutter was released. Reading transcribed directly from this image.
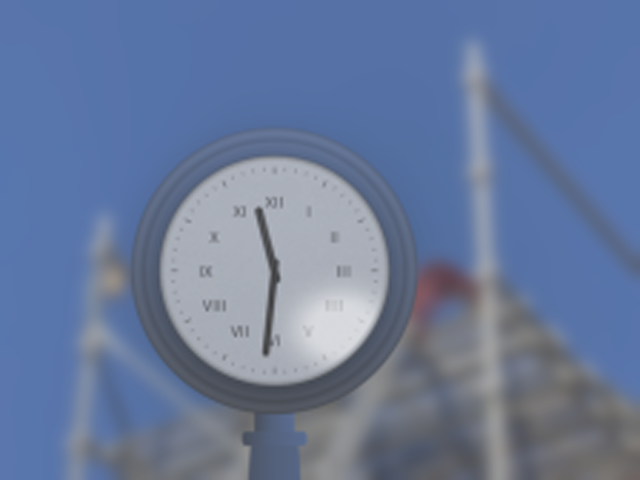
11:31
